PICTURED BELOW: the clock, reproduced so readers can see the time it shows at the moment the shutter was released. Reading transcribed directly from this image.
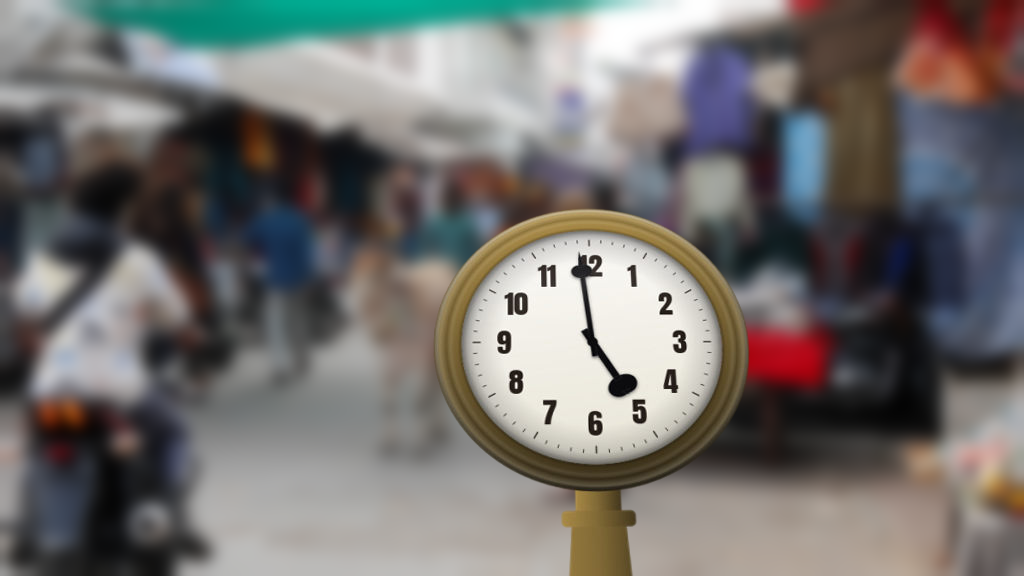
4:59
